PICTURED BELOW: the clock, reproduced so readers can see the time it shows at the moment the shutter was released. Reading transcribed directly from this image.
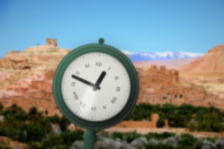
12:48
